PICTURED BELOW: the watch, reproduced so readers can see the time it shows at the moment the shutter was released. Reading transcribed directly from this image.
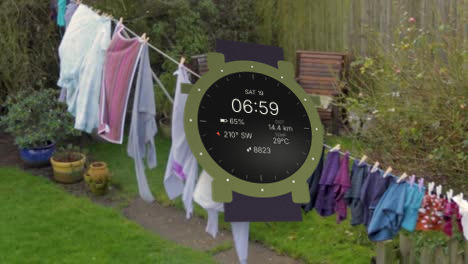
6:59
